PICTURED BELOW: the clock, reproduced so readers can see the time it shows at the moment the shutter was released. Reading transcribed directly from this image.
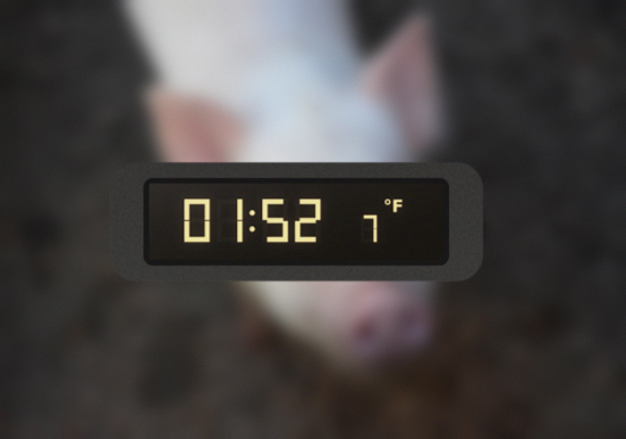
1:52
